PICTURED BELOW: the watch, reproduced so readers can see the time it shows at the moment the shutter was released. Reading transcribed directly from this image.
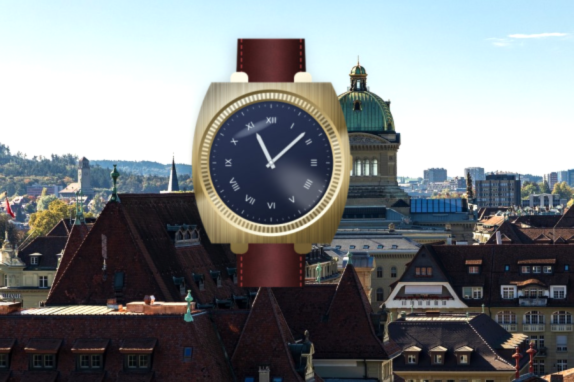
11:08
